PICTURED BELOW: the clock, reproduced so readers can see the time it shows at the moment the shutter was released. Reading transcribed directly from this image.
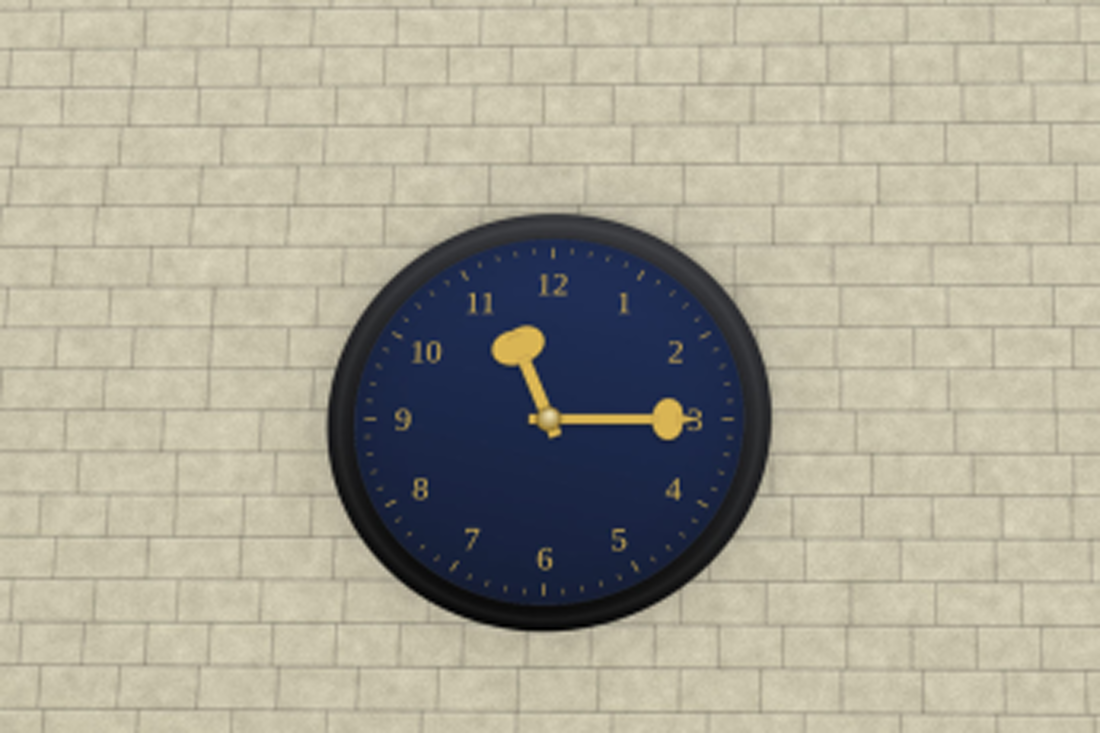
11:15
